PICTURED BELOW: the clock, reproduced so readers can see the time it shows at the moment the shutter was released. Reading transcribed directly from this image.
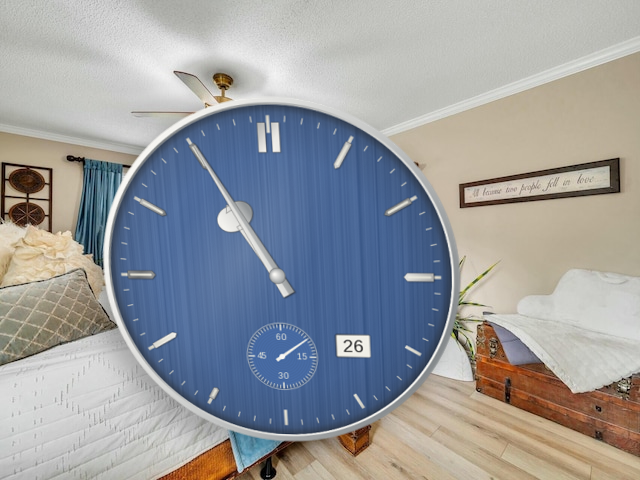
10:55:09
